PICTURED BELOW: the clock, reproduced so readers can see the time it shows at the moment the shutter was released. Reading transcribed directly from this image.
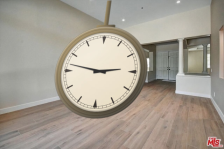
2:47
